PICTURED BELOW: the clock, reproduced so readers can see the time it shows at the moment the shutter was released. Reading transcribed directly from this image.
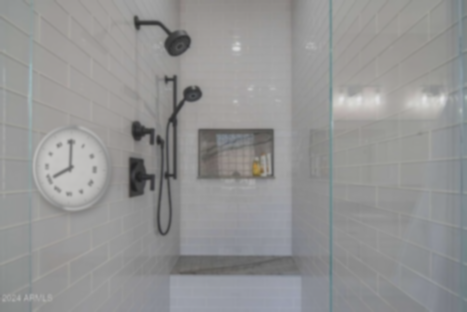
8:00
